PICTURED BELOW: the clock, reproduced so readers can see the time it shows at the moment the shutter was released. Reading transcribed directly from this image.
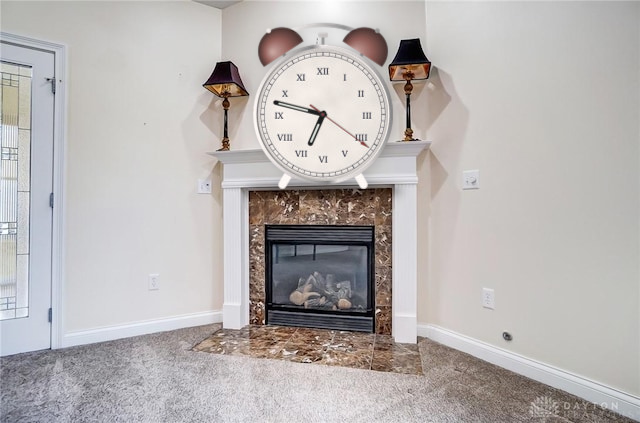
6:47:21
